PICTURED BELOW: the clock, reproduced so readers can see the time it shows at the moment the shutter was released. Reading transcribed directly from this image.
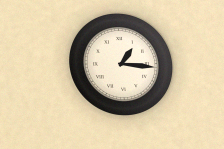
1:16
